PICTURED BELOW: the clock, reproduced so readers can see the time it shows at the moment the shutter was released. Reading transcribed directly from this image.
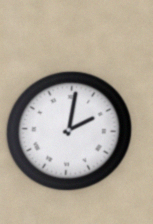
2:01
